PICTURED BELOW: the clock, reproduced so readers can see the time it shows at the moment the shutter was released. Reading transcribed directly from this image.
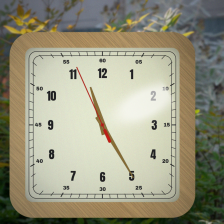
11:24:56
